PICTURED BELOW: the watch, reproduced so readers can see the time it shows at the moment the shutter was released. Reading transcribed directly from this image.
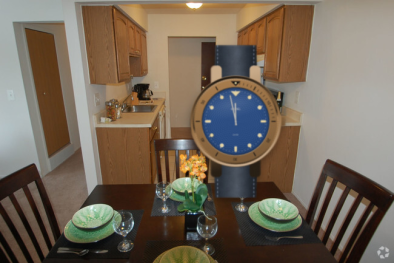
11:58
